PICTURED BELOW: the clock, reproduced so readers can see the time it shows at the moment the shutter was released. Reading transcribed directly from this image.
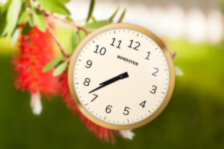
7:37
